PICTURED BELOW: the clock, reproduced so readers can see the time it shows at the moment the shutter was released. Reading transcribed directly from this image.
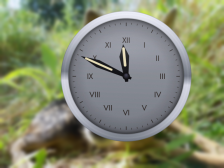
11:49
